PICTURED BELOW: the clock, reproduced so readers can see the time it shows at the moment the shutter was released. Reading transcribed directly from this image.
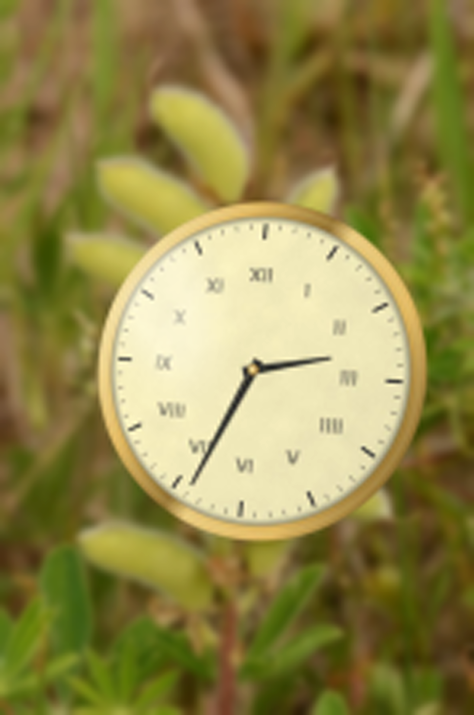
2:34
